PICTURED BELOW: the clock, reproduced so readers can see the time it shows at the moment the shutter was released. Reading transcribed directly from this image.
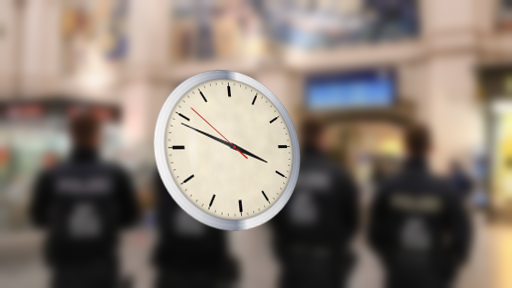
3:48:52
